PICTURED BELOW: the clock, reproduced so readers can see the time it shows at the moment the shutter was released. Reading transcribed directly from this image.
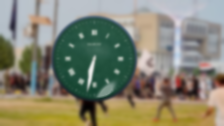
6:32
